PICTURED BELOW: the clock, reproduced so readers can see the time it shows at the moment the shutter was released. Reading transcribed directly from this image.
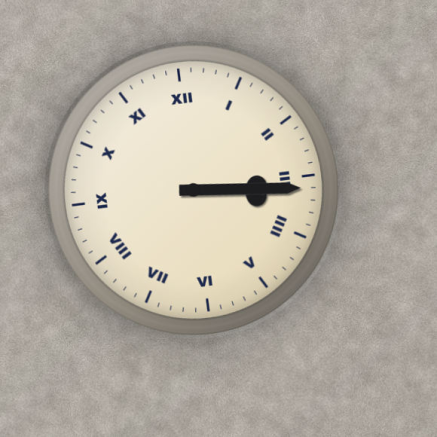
3:16
